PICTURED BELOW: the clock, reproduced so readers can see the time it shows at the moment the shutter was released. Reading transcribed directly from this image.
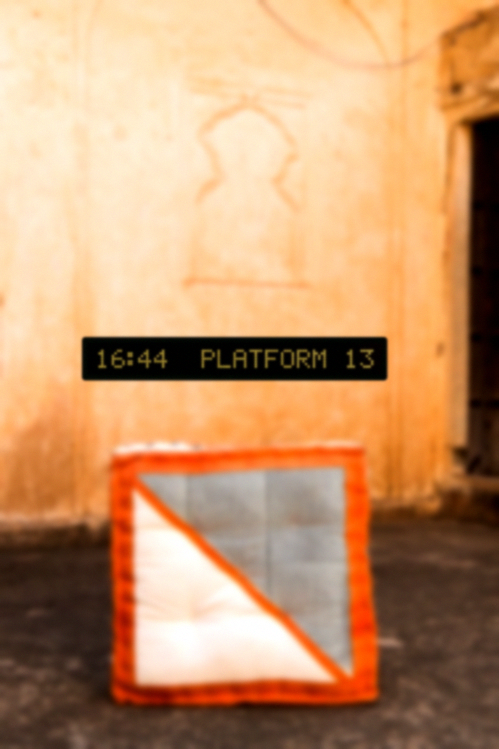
16:44
